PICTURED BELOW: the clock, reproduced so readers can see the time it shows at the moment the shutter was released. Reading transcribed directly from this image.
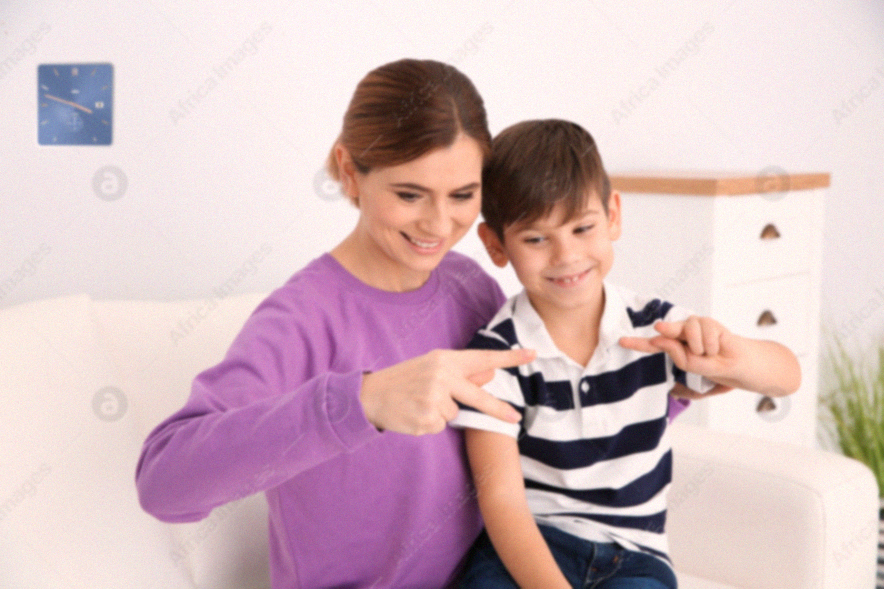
3:48
